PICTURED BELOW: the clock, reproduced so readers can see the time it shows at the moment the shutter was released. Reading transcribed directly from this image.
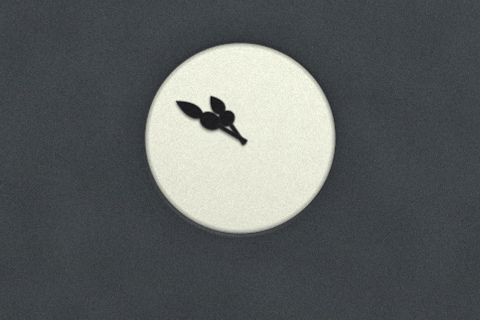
10:50
